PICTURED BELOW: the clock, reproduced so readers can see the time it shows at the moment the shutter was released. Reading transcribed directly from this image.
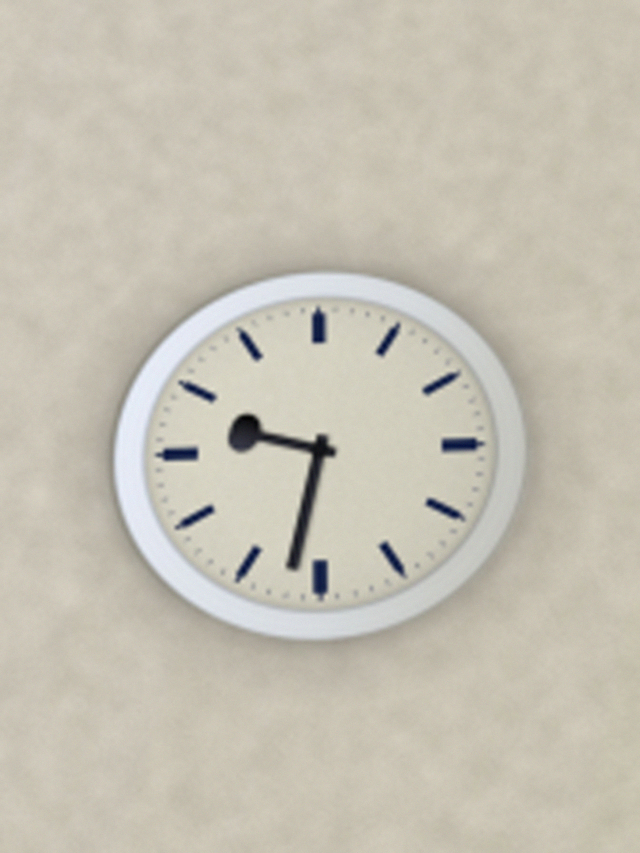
9:32
